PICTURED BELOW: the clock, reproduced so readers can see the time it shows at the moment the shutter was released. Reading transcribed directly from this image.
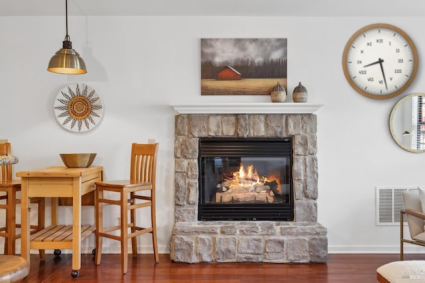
8:28
